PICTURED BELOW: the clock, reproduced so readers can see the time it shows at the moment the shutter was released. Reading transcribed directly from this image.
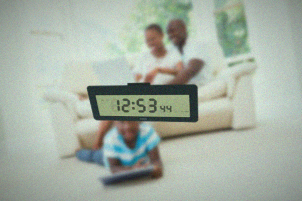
12:53:44
